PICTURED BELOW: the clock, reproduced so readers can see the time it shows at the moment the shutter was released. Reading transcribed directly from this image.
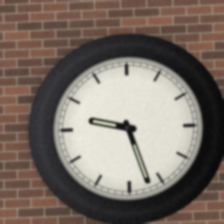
9:27
